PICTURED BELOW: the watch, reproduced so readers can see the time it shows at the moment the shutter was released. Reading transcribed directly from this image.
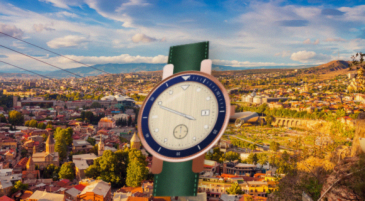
3:49
